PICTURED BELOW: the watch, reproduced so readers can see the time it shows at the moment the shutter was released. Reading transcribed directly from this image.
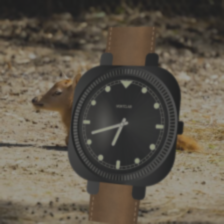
6:42
